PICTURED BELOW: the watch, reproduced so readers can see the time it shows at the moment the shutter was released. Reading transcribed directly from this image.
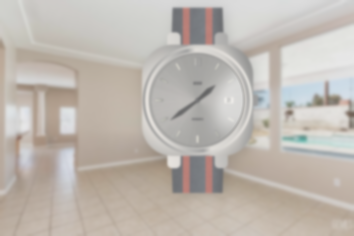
1:39
